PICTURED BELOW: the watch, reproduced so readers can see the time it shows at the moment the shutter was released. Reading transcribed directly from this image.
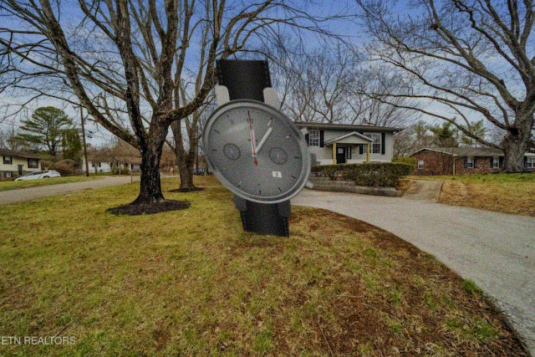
12:06
